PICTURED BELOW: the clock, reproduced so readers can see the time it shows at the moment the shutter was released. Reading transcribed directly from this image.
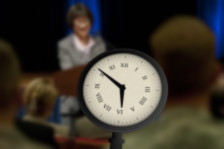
5:51
